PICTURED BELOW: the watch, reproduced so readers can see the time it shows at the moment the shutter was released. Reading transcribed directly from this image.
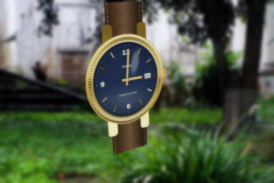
3:01
